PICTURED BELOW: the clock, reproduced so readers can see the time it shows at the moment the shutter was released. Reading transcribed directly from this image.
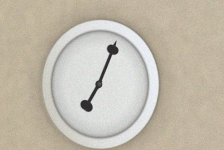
7:04
